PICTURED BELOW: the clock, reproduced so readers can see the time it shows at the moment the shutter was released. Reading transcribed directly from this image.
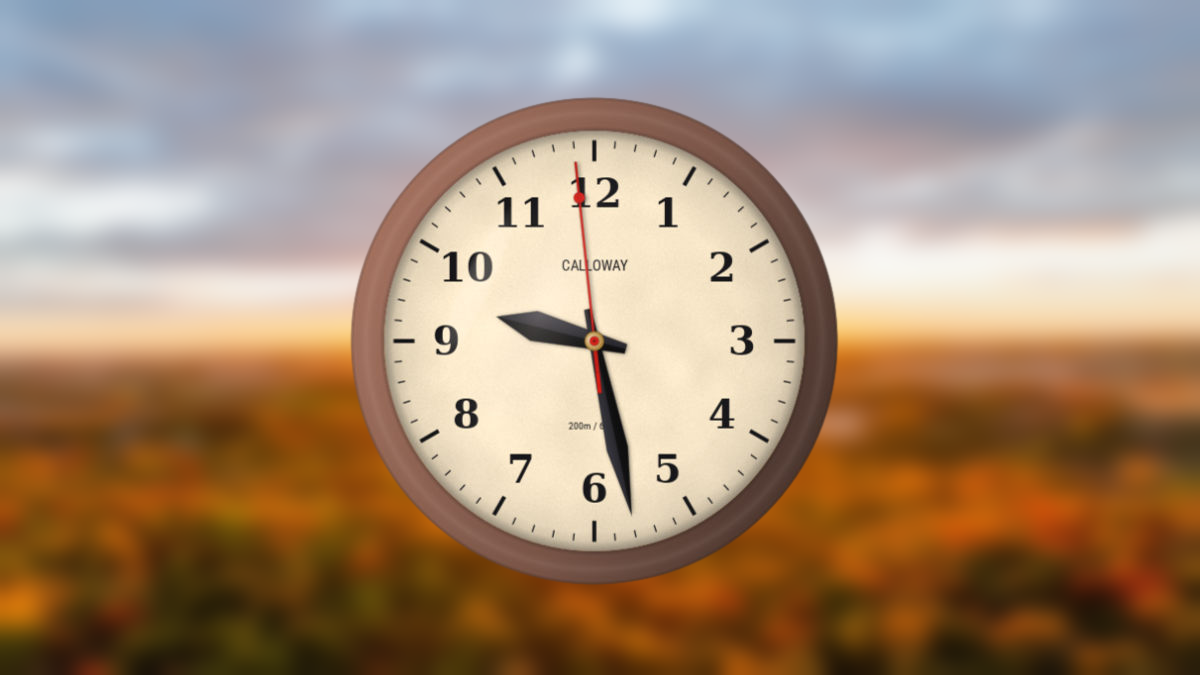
9:27:59
